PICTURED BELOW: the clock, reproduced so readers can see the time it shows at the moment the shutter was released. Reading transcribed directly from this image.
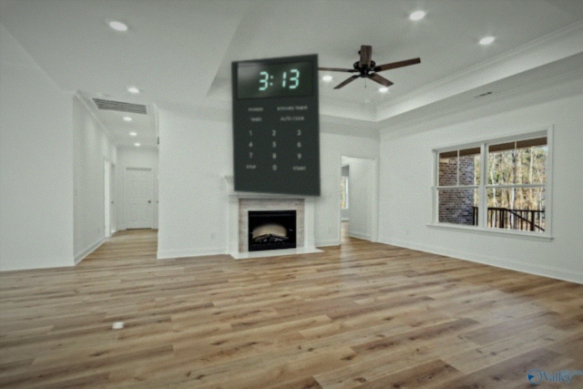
3:13
